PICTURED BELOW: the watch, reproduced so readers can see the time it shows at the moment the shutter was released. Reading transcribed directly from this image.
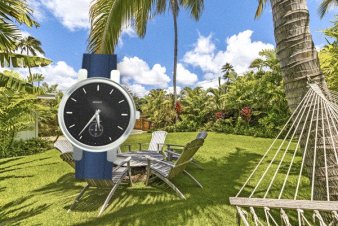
5:36
